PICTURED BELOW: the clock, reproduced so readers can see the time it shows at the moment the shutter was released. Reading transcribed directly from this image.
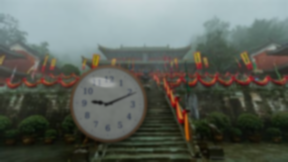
9:11
